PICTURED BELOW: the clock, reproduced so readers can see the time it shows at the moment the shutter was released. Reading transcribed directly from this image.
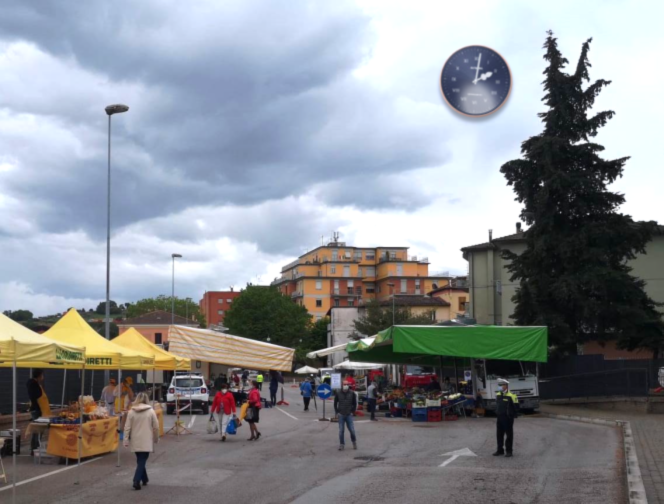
2:01
